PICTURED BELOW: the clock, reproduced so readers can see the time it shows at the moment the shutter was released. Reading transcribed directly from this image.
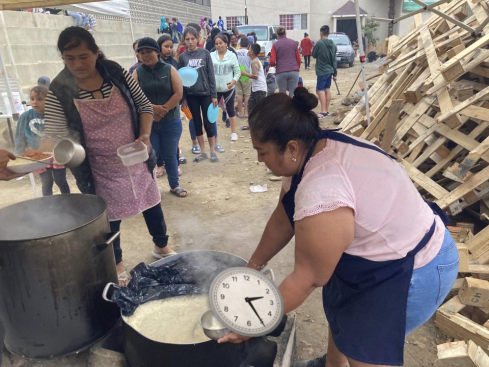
2:25
